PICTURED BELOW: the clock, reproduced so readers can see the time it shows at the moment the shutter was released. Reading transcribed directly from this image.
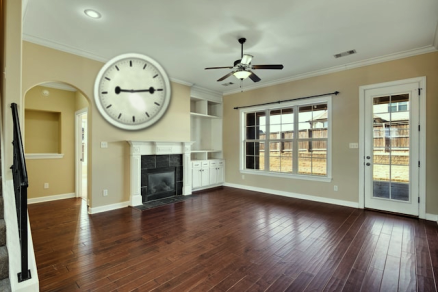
9:15
